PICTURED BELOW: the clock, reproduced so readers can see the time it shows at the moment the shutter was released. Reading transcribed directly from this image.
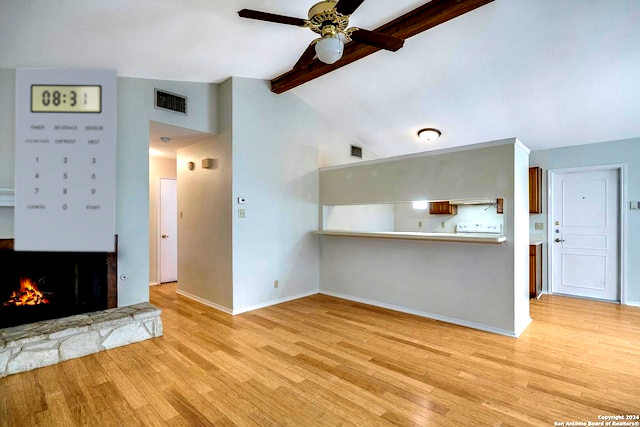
8:31
